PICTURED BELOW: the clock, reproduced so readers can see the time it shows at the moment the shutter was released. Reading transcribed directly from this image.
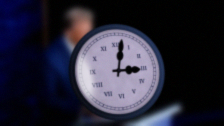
3:02
